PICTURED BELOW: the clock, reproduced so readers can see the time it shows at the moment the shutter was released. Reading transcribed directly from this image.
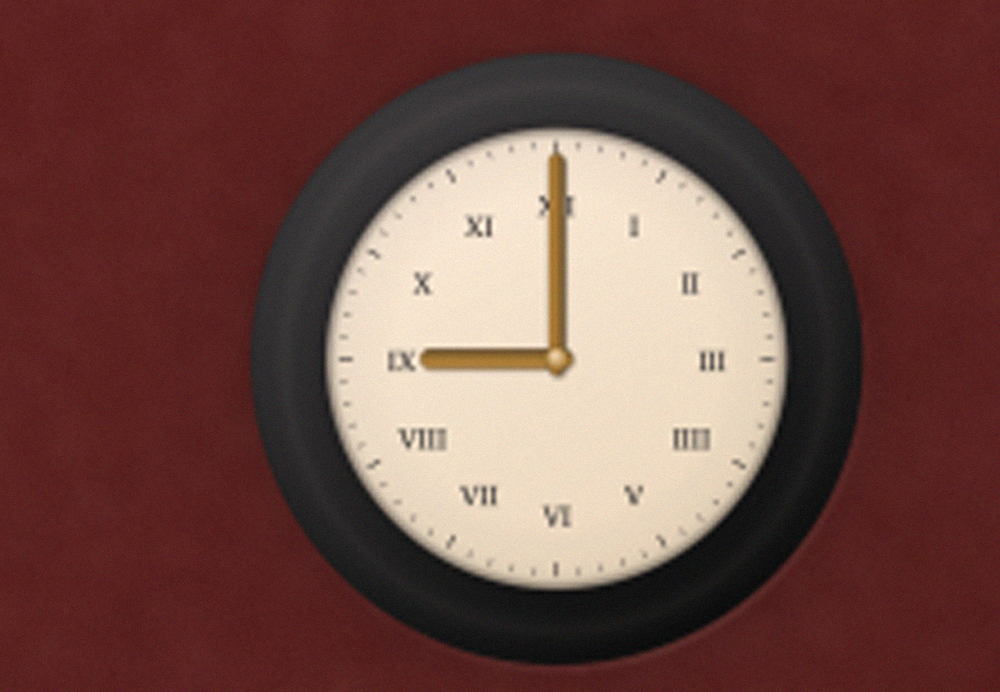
9:00
